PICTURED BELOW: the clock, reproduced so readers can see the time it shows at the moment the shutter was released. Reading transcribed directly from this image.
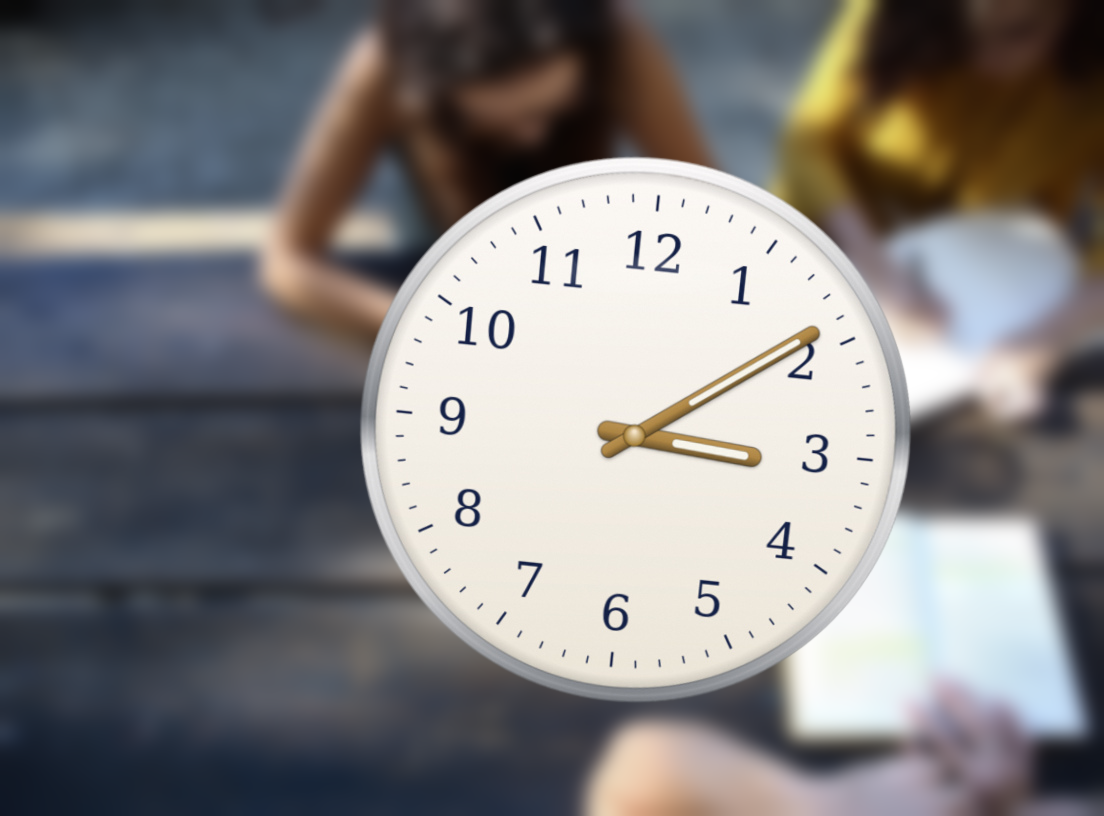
3:09
